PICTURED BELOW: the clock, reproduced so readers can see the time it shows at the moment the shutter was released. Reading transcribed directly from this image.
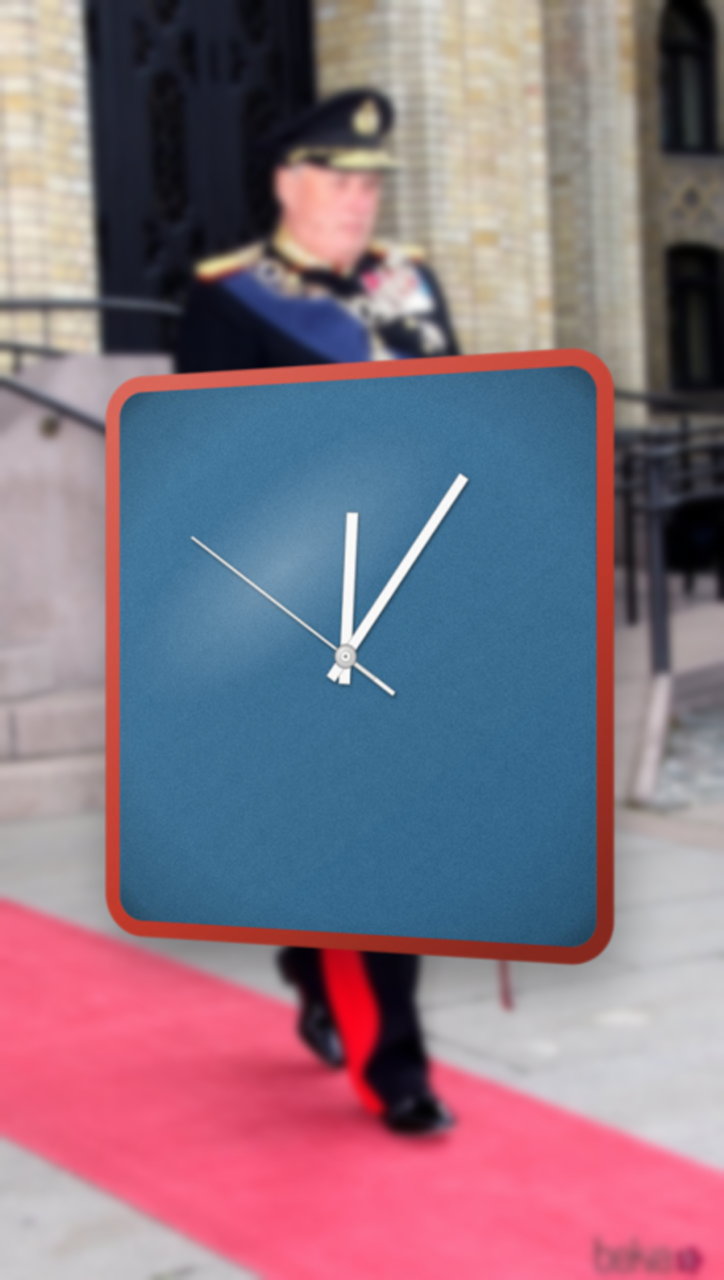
12:05:51
